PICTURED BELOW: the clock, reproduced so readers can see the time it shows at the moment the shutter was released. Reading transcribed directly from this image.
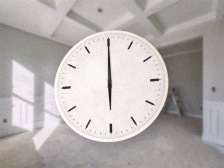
6:00
